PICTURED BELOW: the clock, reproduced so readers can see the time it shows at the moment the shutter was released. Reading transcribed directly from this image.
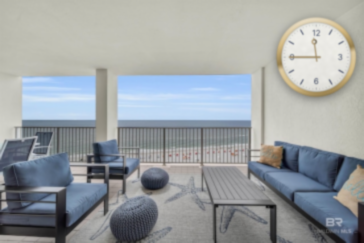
11:45
